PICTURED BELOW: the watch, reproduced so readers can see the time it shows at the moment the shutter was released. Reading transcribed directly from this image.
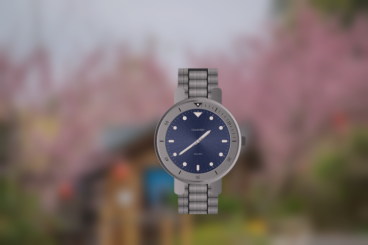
1:39
